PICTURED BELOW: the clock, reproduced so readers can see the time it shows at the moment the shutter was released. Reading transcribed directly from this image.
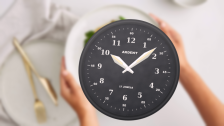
10:08
